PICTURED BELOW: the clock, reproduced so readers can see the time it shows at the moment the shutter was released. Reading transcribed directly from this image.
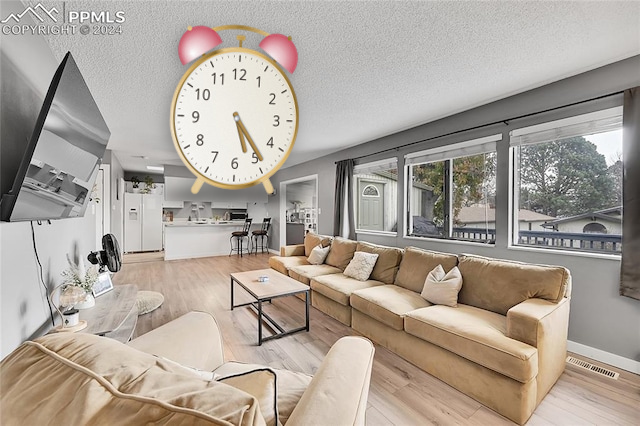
5:24
